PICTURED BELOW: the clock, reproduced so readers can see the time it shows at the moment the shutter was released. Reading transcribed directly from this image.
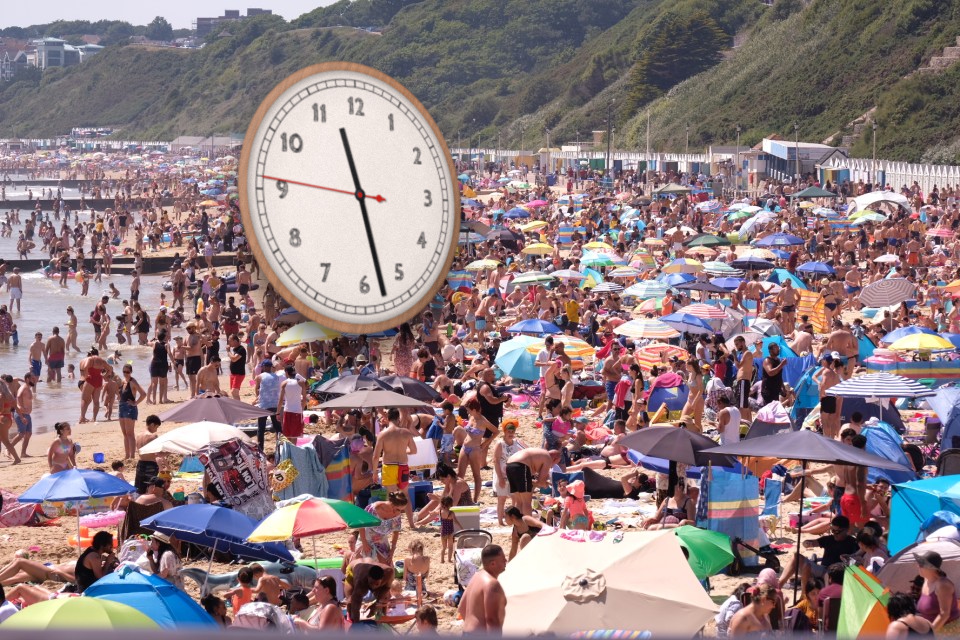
11:27:46
